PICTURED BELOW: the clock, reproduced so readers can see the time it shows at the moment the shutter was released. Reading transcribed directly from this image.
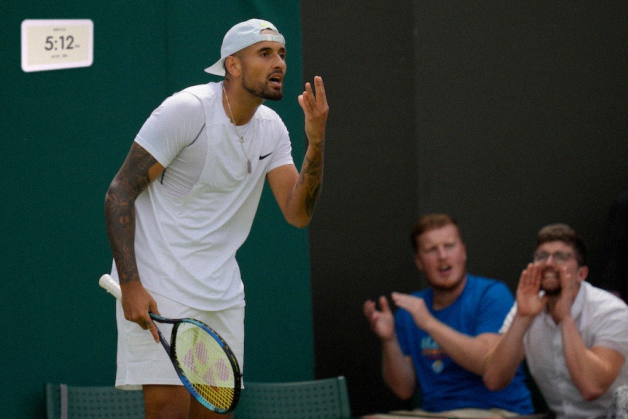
5:12
